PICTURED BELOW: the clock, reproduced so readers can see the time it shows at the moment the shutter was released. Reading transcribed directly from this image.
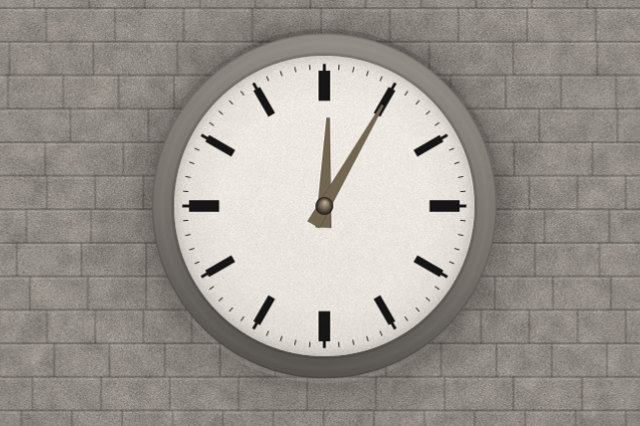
12:05
